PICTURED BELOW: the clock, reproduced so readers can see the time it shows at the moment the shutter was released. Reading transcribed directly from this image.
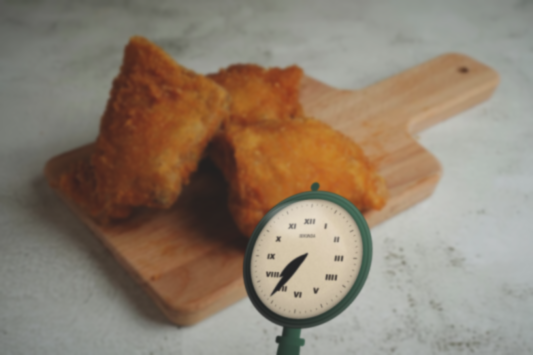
7:36
